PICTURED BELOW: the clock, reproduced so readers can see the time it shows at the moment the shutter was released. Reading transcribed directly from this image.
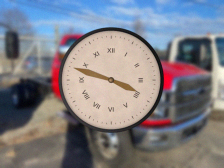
3:48
